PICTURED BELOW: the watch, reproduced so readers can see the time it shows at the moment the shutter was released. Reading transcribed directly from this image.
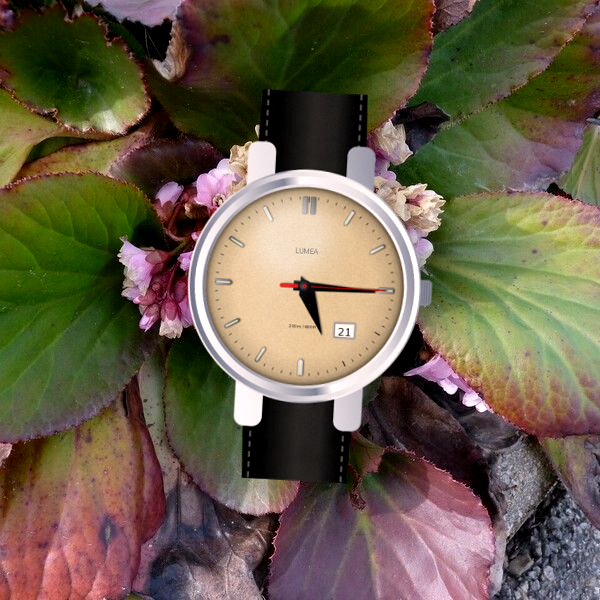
5:15:15
